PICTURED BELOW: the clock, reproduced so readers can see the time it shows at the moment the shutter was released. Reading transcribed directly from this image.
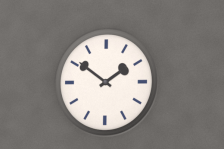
1:51
